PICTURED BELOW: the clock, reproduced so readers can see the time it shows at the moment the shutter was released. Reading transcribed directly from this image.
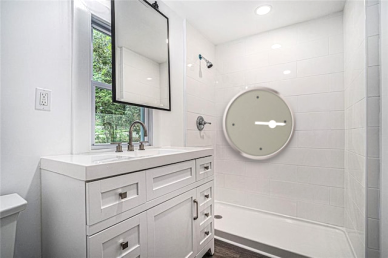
3:16
